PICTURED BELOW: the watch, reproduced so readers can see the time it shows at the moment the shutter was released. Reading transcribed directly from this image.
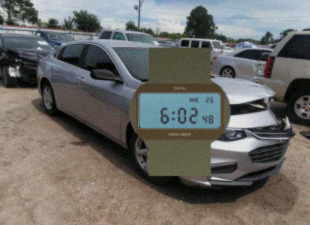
6:02:48
